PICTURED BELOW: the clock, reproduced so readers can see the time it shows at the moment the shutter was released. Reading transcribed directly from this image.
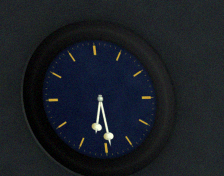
6:29
